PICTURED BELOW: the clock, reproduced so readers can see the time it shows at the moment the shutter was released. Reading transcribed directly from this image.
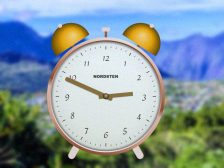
2:49
